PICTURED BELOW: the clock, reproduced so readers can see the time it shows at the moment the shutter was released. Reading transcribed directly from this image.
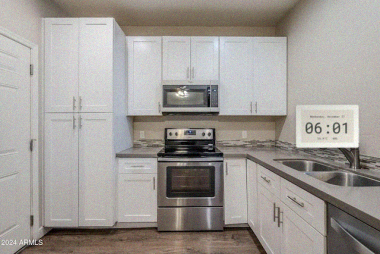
6:01
